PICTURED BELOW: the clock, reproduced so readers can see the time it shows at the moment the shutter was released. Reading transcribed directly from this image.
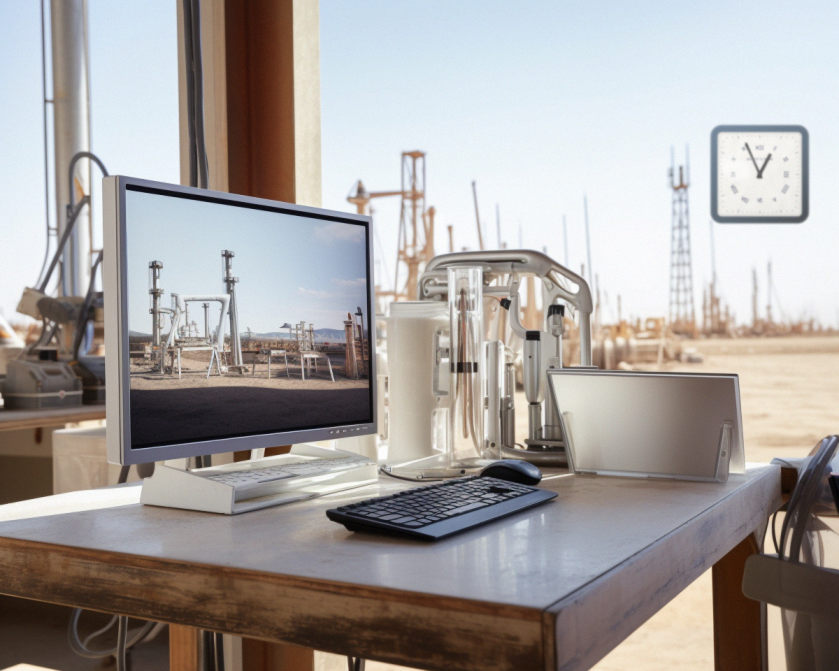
12:56
